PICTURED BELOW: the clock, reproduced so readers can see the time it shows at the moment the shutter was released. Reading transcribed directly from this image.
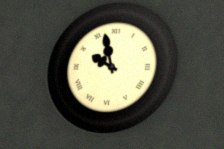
9:57
